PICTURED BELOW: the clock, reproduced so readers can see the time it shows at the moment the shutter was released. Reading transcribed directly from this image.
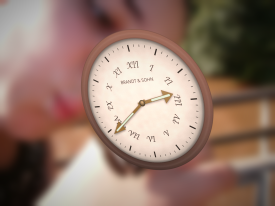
2:39
